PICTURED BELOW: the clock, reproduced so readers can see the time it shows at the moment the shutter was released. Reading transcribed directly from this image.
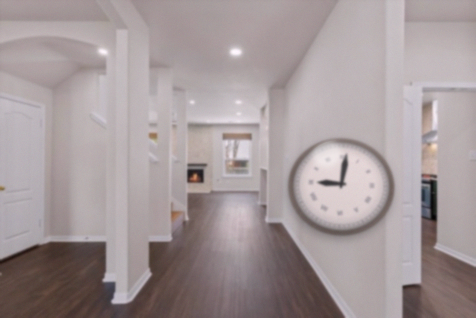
9:01
